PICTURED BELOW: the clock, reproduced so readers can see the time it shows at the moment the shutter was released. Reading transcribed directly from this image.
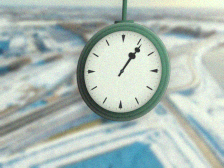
1:06
